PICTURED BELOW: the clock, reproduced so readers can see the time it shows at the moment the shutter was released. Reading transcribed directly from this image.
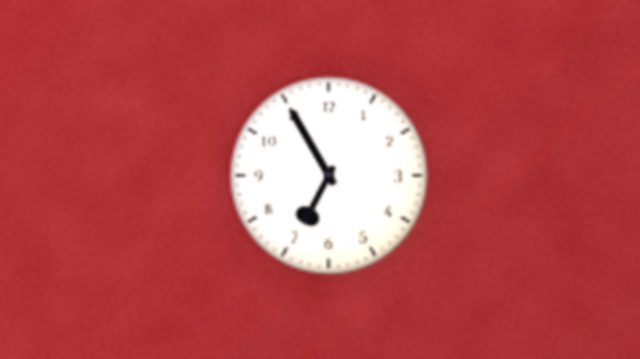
6:55
